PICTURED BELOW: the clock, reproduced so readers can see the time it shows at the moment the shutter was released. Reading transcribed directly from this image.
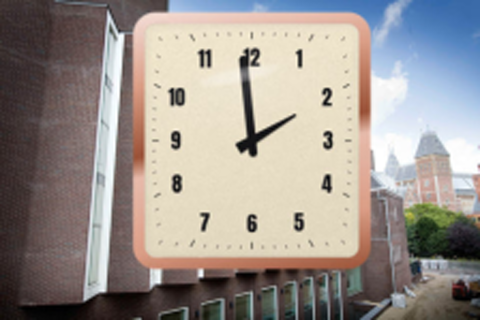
1:59
